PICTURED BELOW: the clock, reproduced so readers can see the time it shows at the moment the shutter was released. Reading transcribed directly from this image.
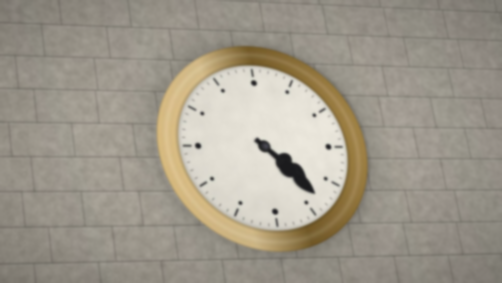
4:23
